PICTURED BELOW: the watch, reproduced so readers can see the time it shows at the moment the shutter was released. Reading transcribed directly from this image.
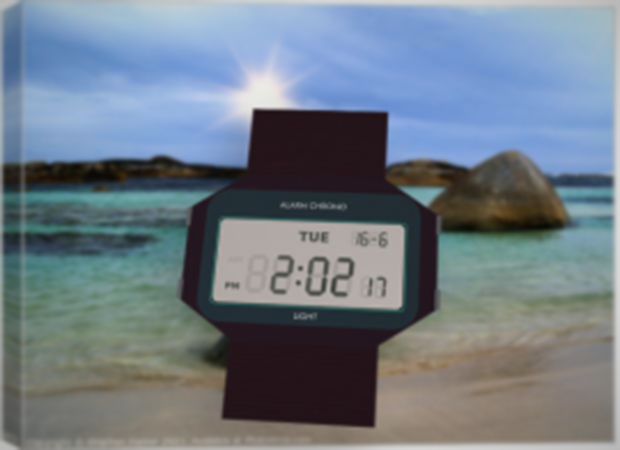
2:02:17
